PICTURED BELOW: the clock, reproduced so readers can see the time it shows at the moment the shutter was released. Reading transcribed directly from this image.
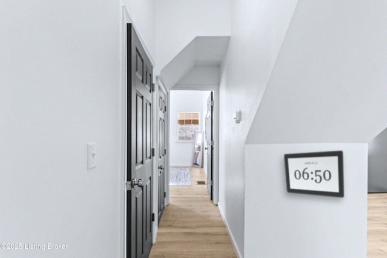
6:50
